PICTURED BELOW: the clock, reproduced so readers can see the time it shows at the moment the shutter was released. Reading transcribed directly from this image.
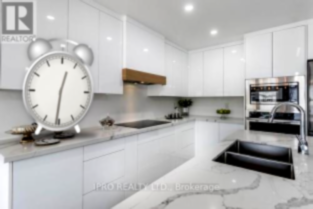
12:31
